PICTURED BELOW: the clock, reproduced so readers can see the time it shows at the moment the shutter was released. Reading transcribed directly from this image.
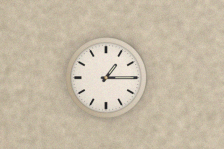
1:15
